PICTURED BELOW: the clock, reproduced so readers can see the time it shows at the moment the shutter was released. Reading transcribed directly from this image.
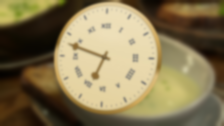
6:48
